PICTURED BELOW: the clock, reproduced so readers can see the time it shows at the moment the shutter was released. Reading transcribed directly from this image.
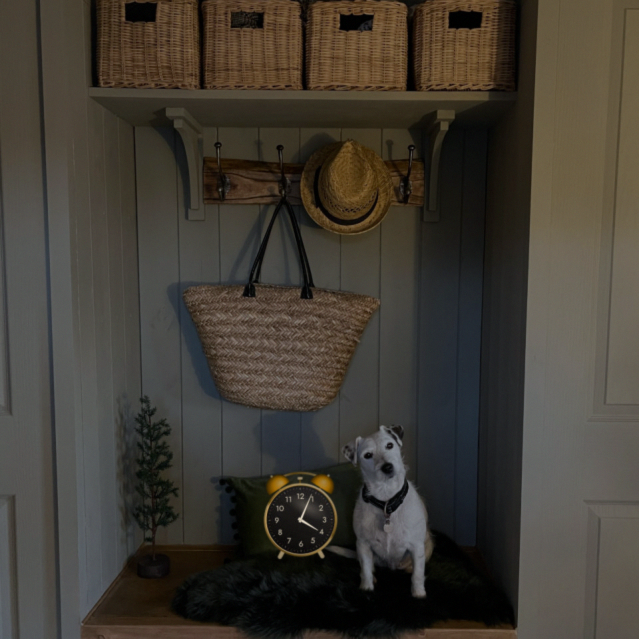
4:04
